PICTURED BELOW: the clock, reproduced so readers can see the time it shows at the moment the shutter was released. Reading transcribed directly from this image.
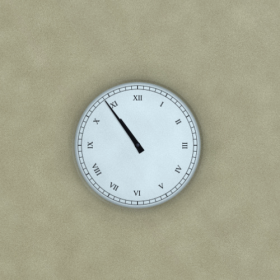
10:54
